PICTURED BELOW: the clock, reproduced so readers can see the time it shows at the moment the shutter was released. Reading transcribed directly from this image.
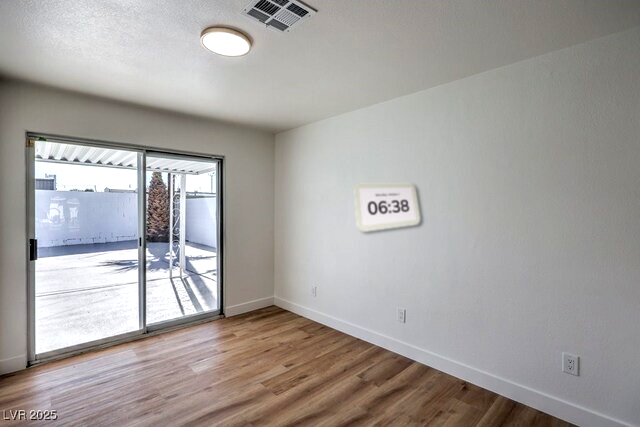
6:38
